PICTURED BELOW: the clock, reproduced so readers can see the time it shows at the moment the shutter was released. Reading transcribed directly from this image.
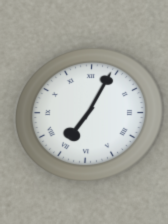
7:04
